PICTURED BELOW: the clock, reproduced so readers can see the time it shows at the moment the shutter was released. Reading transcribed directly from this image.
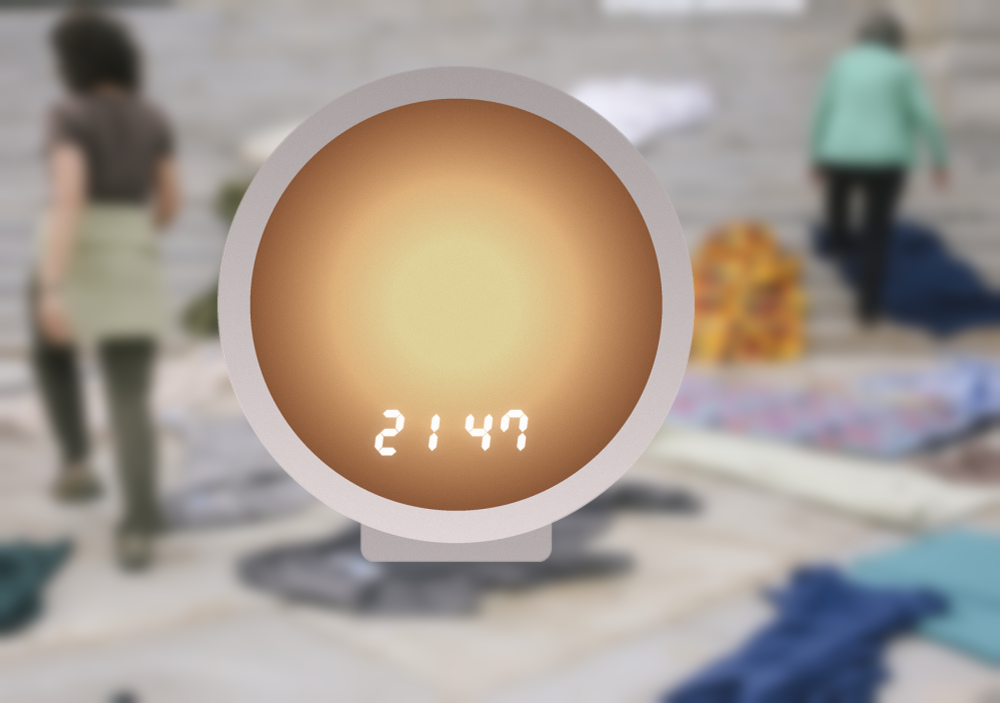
21:47
